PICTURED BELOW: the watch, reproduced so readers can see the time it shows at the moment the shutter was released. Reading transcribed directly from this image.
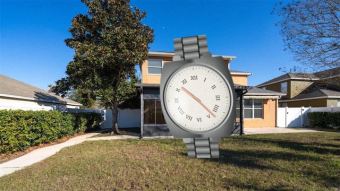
10:23
